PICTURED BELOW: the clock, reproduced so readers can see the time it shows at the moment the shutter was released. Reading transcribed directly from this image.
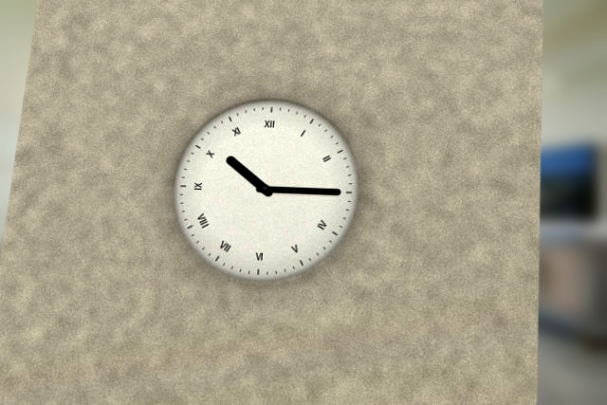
10:15
